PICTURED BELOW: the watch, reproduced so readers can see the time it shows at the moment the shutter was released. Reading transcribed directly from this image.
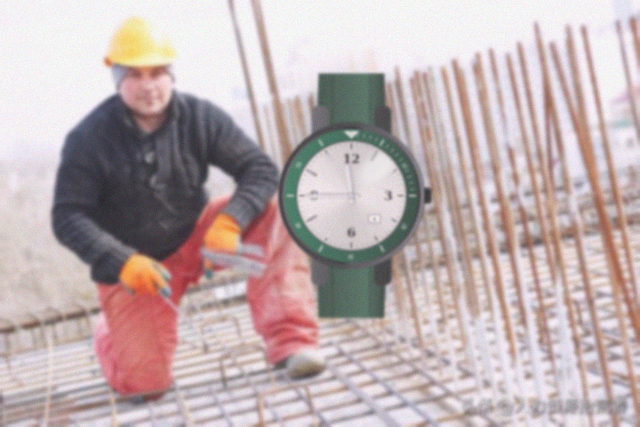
11:45
